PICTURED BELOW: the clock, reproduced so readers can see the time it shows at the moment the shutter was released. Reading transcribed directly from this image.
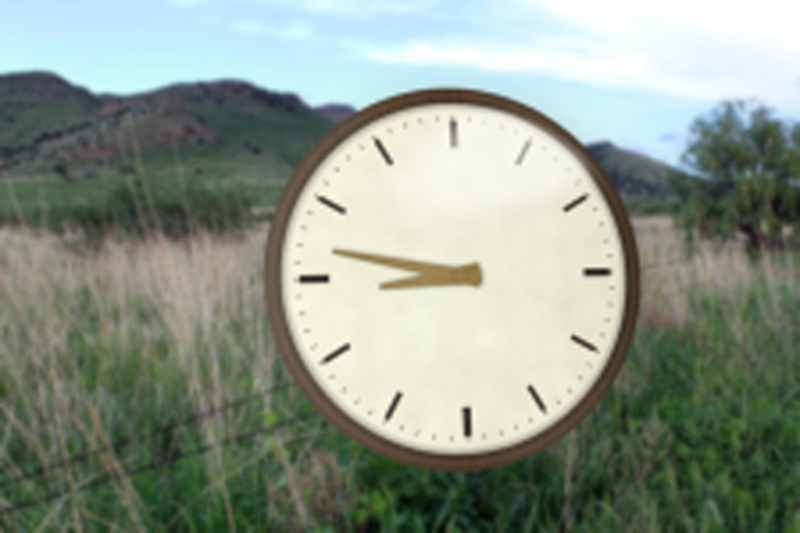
8:47
